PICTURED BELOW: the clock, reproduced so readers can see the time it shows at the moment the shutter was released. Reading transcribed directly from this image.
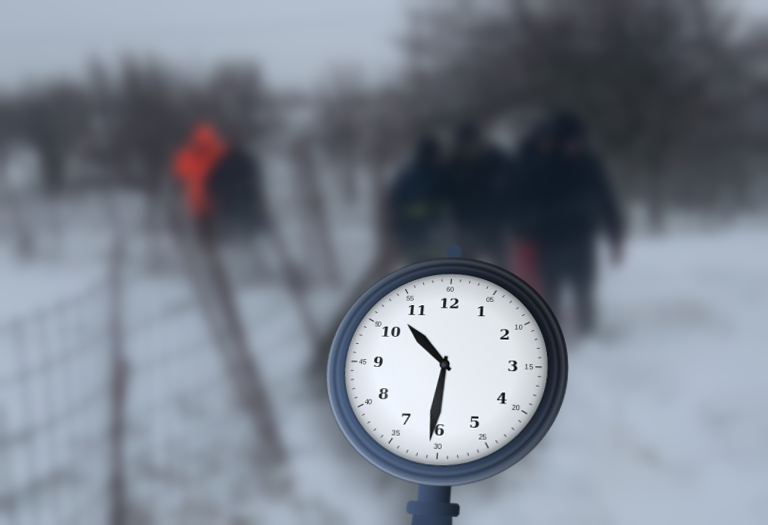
10:31
